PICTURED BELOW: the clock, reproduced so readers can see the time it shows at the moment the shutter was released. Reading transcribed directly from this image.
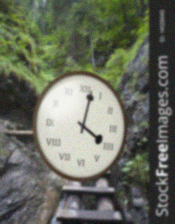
4:02
